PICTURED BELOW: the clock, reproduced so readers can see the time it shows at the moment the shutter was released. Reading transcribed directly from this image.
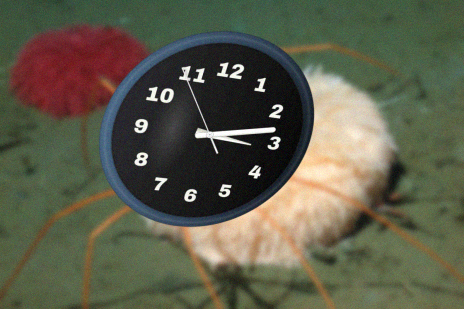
3:12:54
